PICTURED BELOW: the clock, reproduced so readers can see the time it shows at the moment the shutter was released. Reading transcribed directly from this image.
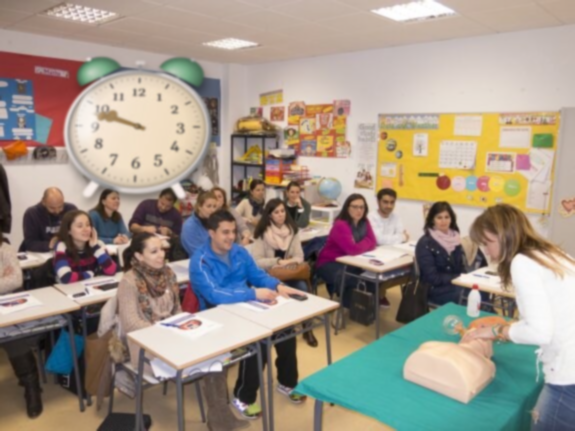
9:48
